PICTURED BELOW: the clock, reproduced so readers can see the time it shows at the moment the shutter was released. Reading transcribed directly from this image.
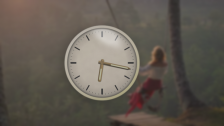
6:17
